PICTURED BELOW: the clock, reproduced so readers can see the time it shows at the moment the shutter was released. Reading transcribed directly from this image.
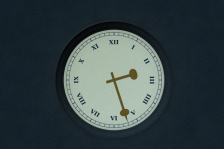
2:27
